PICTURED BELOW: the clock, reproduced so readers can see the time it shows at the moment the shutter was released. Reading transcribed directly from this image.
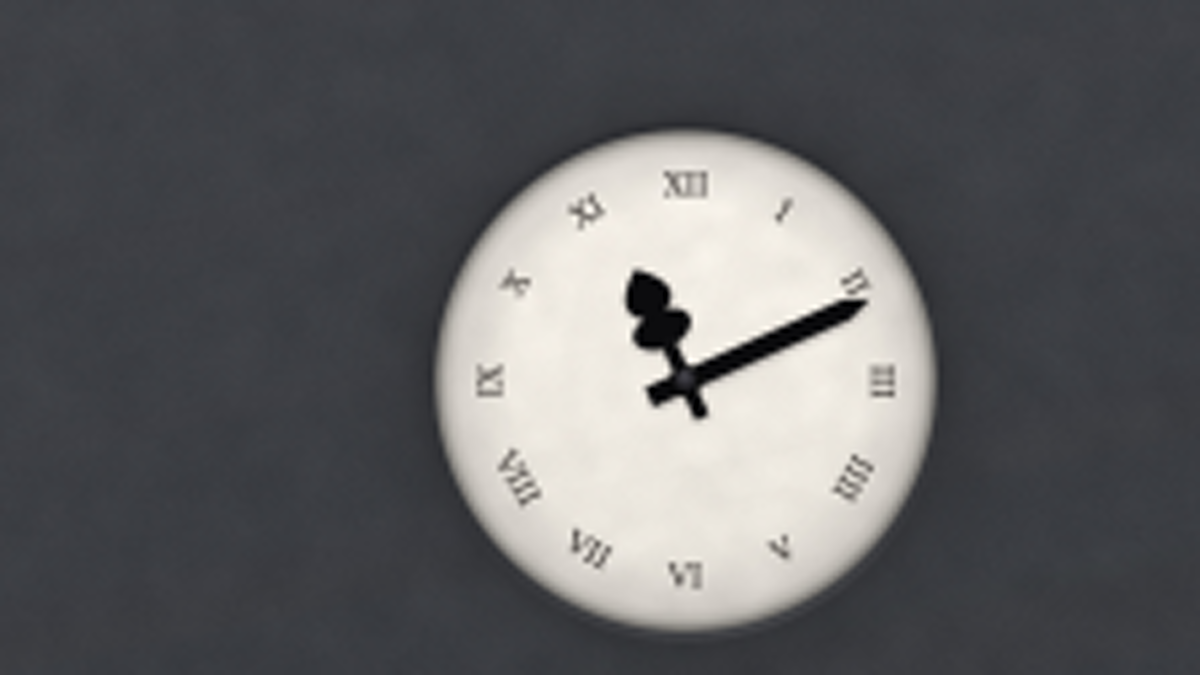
11:11
